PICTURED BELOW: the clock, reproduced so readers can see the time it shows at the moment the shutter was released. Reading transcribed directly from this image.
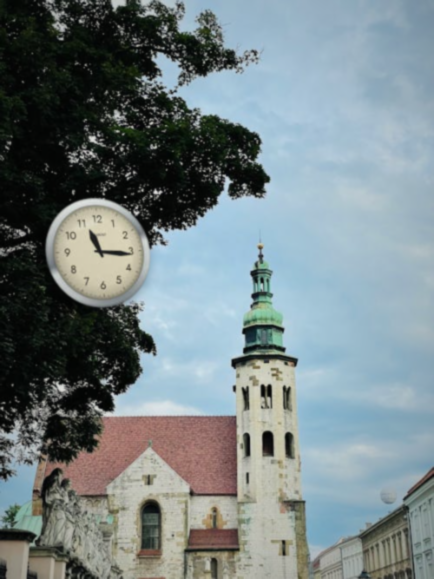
11:16
